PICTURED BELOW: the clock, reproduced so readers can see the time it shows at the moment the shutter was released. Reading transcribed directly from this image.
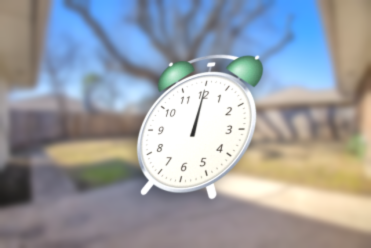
12:00
